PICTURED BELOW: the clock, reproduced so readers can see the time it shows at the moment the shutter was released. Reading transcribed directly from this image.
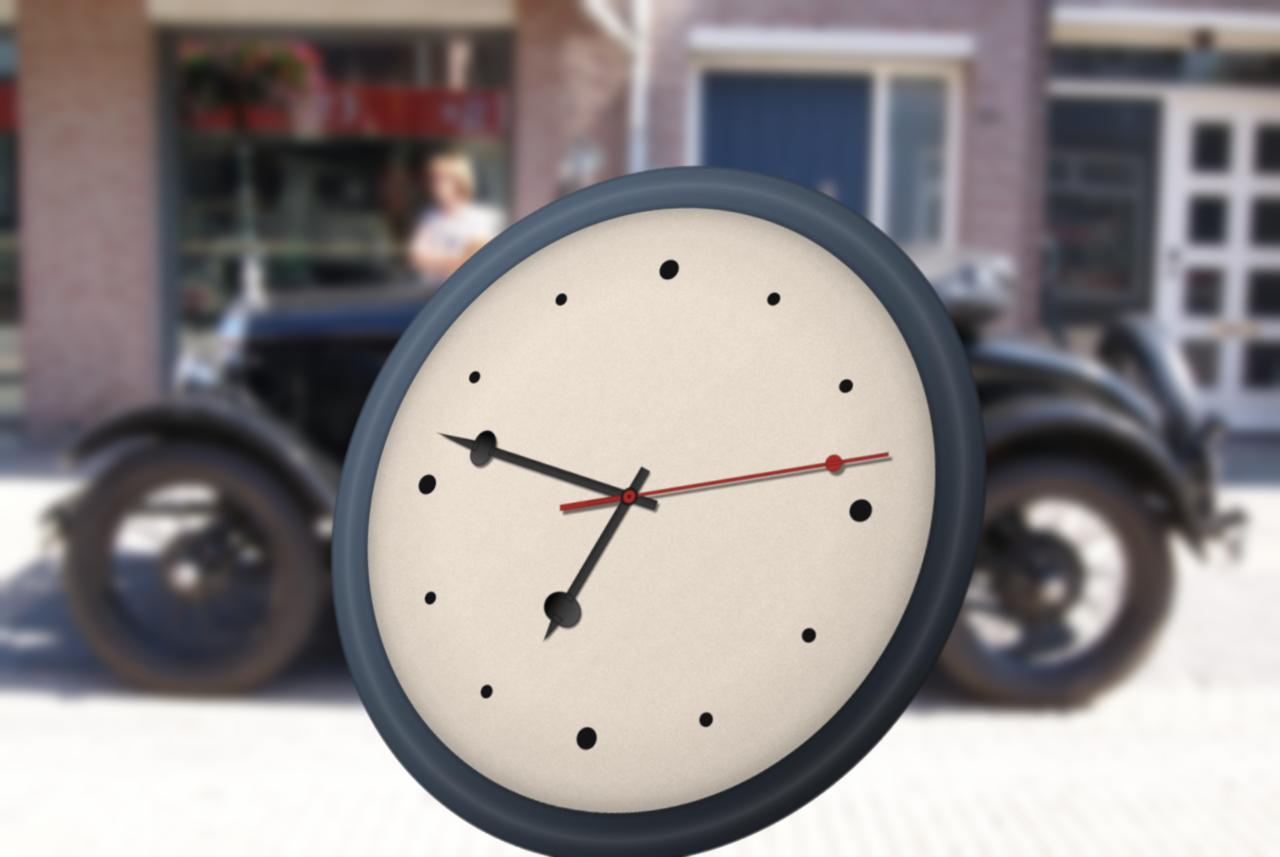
6:47:13
